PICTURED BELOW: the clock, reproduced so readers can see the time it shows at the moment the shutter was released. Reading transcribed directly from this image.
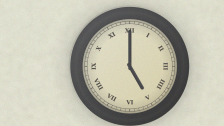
5:00
